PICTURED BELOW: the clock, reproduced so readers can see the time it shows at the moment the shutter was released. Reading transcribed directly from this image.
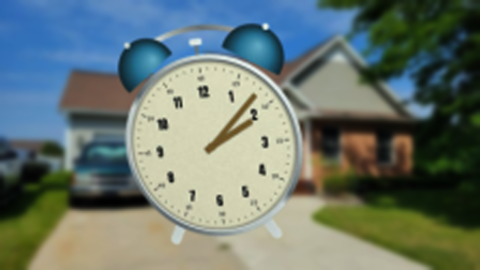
2:08
